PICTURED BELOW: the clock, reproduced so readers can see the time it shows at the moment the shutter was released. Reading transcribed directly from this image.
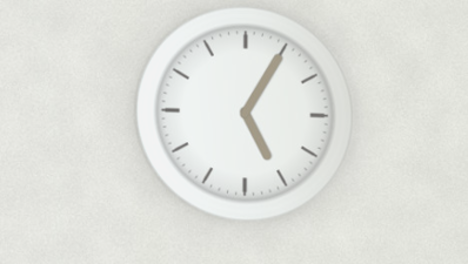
5:05
